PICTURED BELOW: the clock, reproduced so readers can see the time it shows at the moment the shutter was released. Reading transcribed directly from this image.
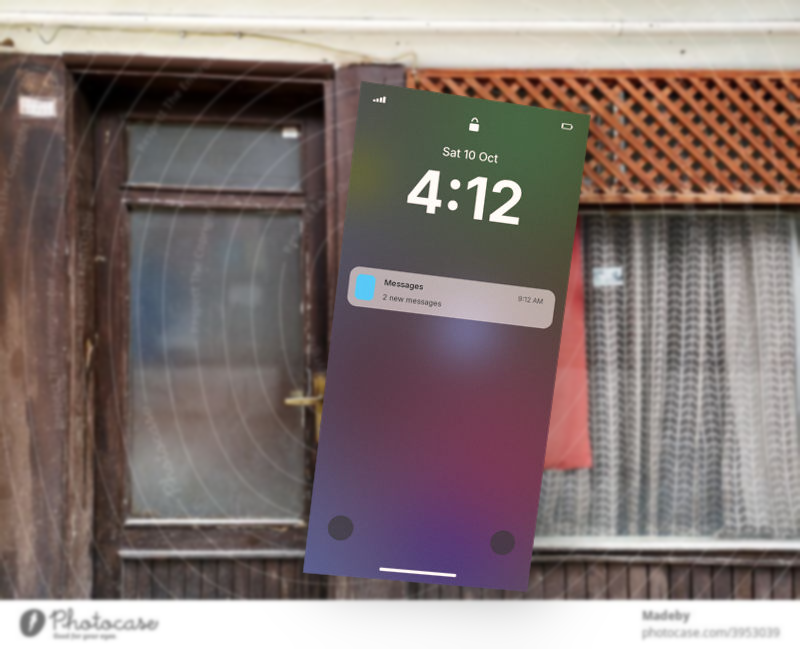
4:12
